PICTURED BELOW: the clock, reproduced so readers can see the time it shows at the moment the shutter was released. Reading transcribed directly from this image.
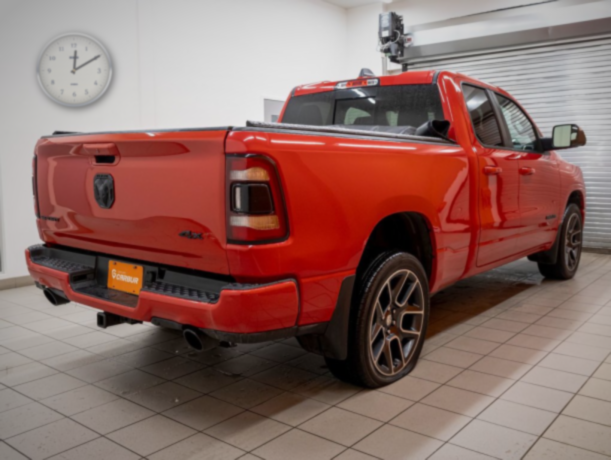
12:10
